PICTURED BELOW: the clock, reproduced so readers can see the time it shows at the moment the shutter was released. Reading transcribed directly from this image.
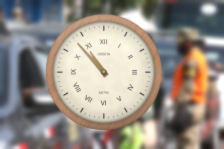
10:53
